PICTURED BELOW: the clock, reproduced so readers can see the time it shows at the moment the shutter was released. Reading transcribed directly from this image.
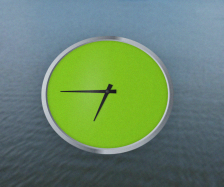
6:45
